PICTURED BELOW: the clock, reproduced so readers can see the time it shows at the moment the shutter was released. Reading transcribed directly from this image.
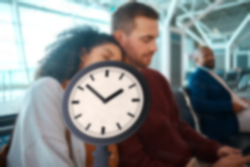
1:52
